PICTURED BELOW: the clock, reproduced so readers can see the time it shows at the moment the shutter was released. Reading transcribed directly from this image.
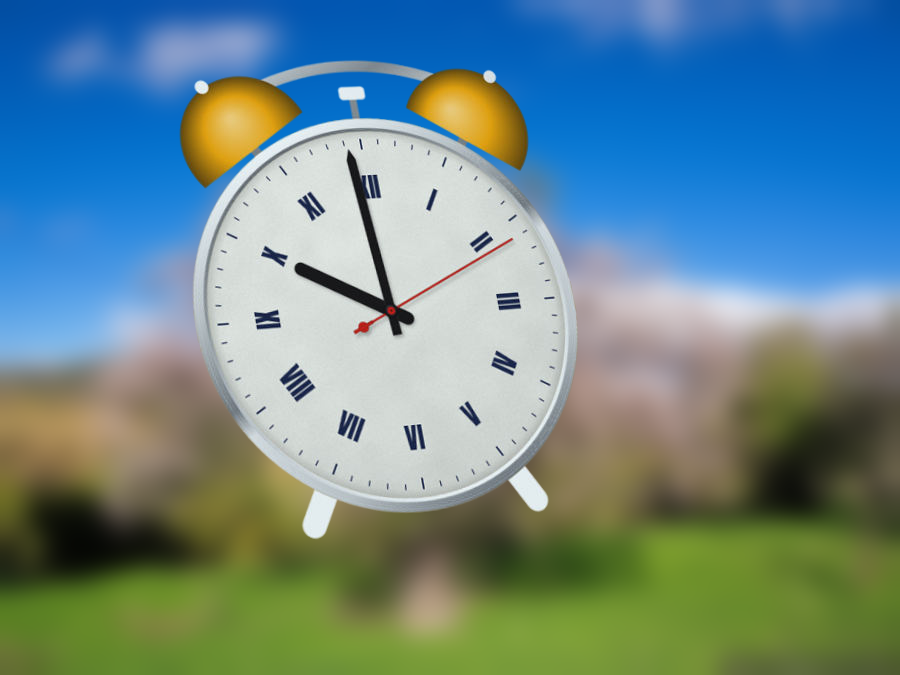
9:59:11
